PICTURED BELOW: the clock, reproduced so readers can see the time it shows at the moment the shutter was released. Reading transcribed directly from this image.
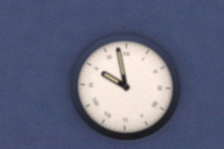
9:58
